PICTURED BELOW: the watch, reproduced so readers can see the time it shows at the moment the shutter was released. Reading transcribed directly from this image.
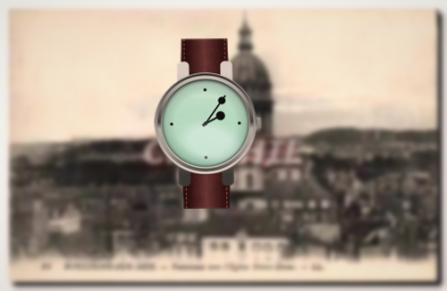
2:06
